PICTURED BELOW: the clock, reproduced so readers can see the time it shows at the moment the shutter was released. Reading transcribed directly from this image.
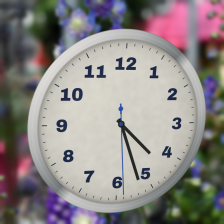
4:26:29
